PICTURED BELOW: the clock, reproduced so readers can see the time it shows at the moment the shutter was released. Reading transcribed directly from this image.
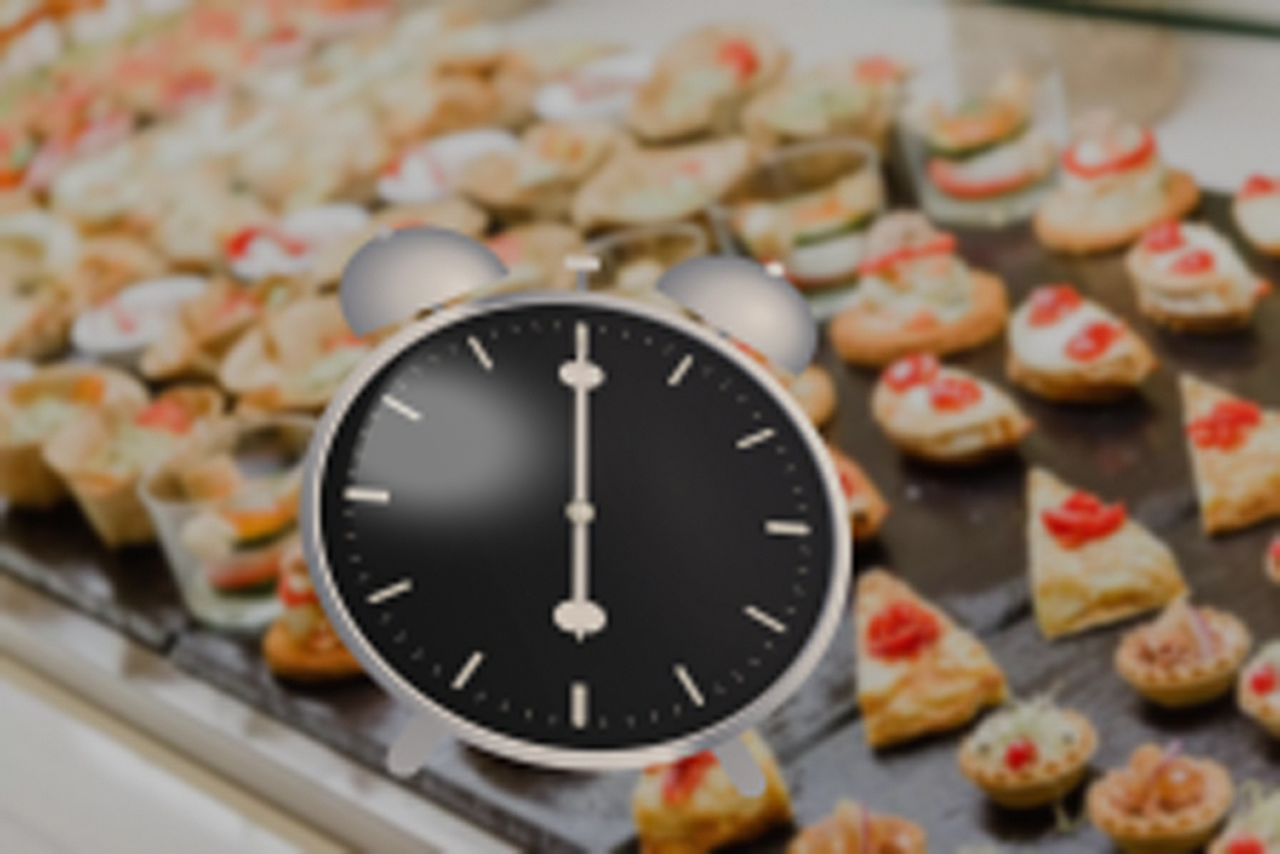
6:00
